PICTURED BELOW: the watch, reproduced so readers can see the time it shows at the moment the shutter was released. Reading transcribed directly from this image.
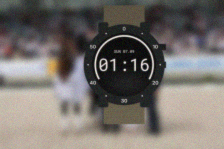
1:16
